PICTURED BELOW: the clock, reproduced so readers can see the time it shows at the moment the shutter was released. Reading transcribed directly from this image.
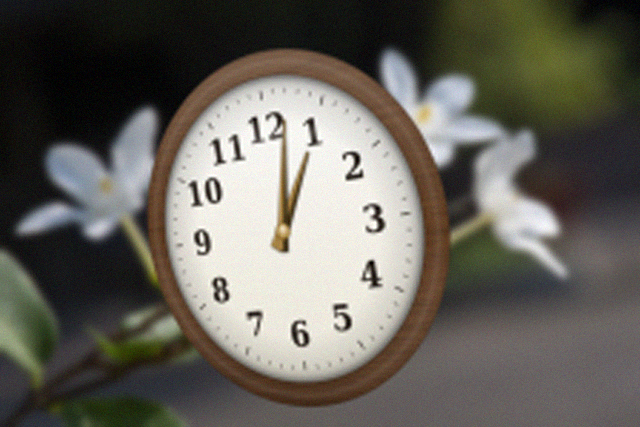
1:02
